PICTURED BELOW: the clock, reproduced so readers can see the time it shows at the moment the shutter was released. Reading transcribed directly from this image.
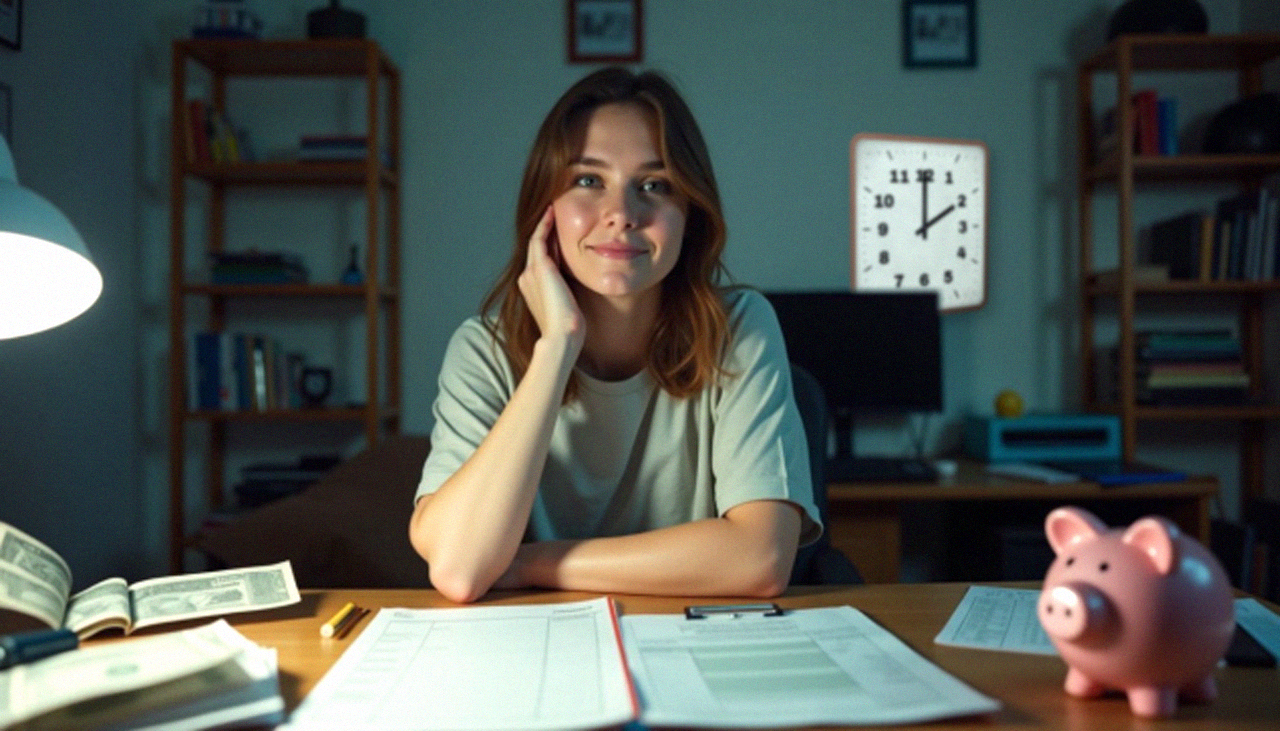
2:00
